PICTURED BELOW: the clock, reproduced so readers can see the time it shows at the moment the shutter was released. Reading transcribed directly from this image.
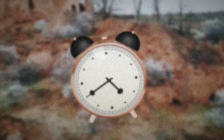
4:40
